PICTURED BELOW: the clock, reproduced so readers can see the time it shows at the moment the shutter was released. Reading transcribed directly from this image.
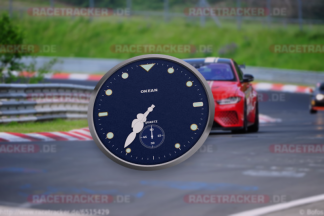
7:36
